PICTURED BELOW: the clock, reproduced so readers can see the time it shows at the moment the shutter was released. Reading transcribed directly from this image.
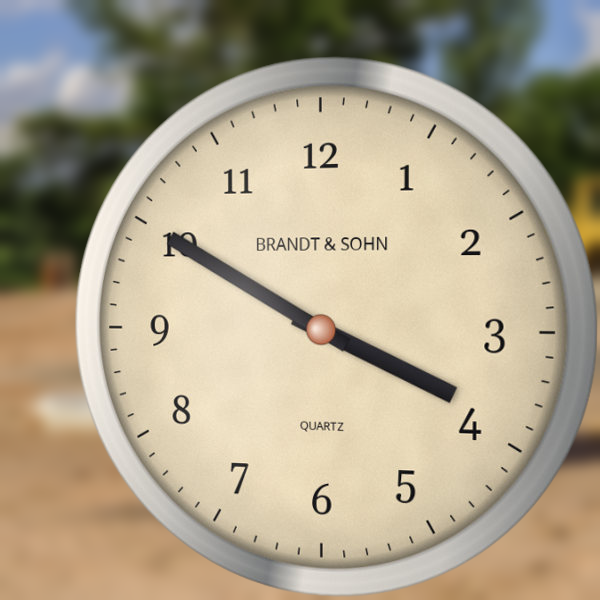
3:50
